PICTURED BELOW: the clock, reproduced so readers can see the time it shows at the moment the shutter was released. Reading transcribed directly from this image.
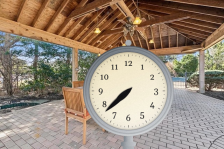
7:38
